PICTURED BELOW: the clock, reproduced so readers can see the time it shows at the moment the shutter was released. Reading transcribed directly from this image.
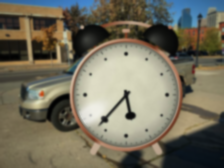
5:37
